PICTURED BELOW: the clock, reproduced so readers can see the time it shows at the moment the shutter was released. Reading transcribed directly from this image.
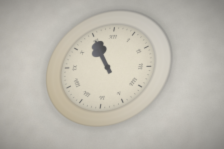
10:55
